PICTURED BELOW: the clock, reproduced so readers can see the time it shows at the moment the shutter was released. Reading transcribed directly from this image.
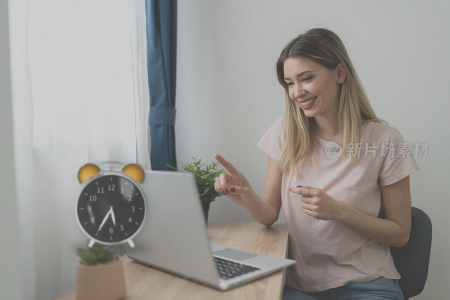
5:35
